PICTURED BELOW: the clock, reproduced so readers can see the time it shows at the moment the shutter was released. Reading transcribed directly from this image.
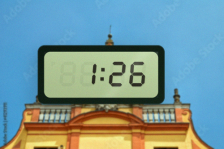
1:26
